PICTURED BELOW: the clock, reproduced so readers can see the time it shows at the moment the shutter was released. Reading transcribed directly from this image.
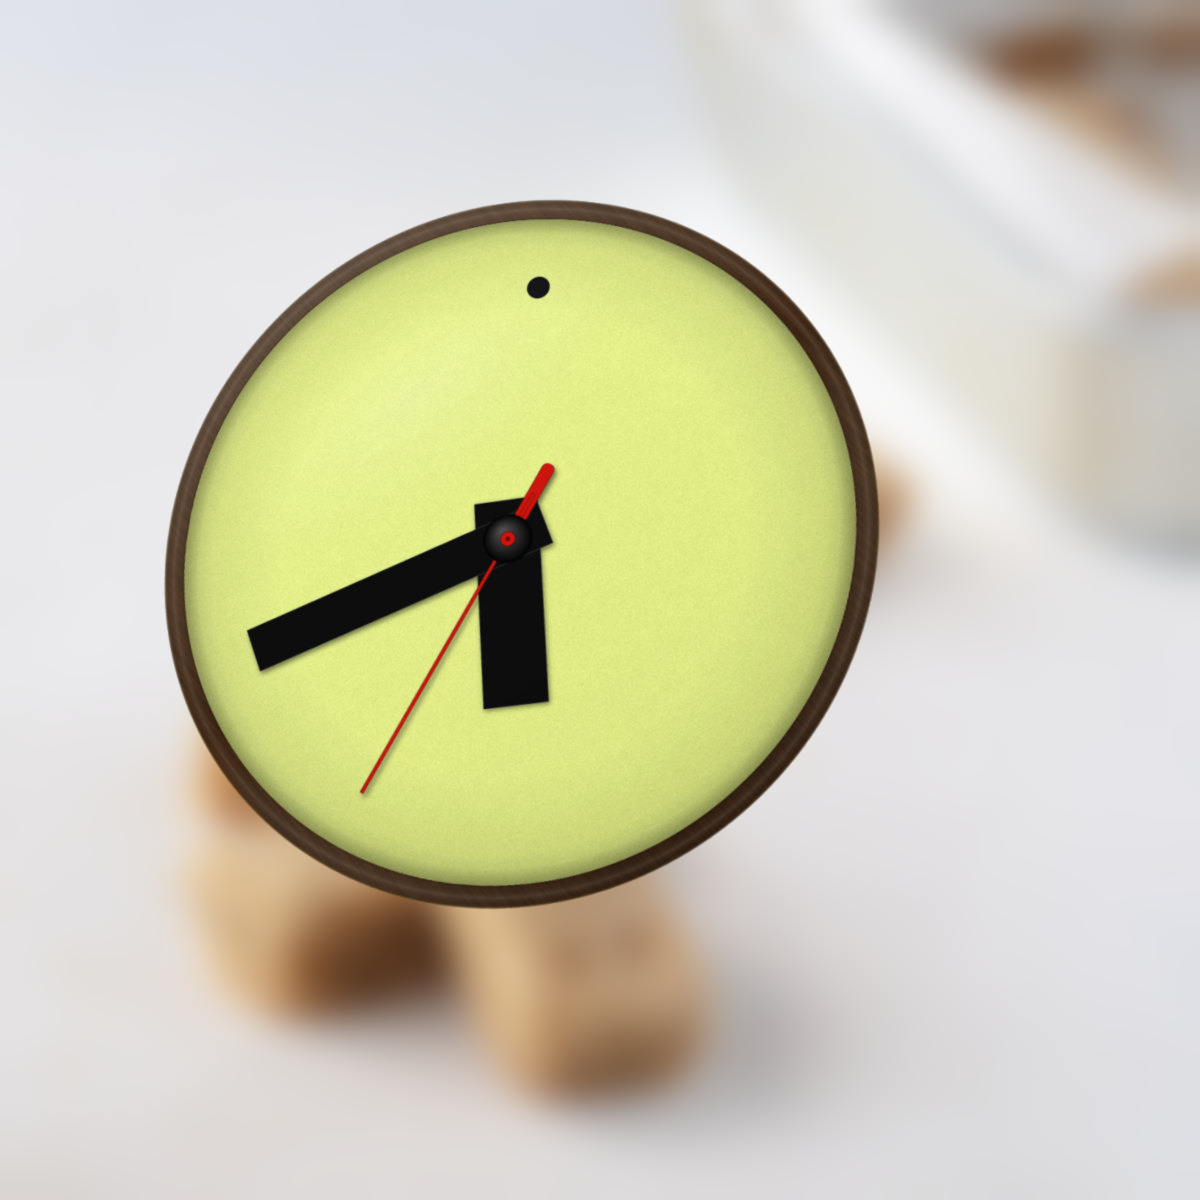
5:40:34
